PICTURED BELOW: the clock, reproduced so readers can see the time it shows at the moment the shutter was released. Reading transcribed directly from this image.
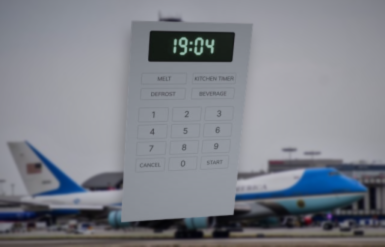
19:04
